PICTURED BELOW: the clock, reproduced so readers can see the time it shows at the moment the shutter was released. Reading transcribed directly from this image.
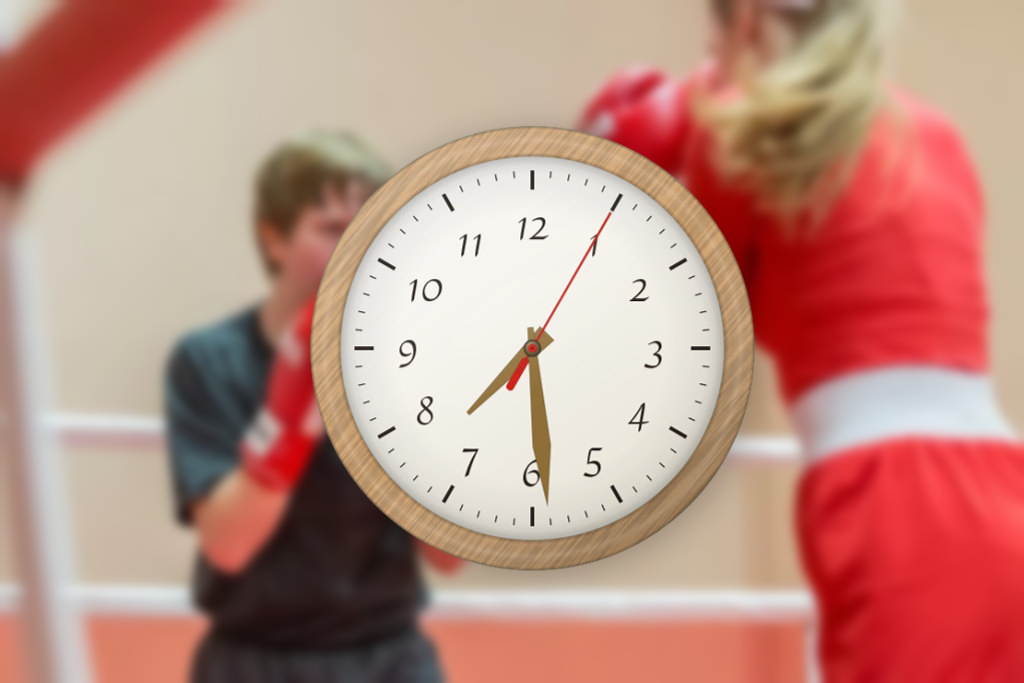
7:29:05
